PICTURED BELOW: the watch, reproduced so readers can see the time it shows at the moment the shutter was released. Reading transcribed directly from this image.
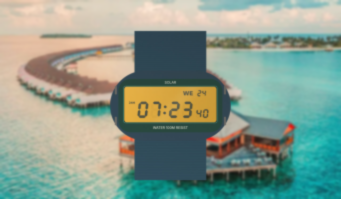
7:23
